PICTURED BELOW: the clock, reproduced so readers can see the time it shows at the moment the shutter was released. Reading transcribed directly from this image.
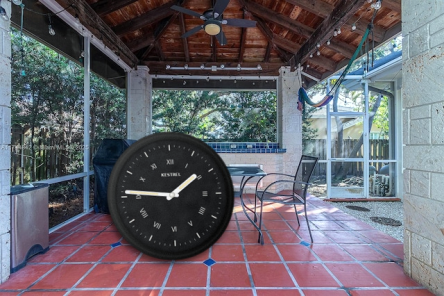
1:46
